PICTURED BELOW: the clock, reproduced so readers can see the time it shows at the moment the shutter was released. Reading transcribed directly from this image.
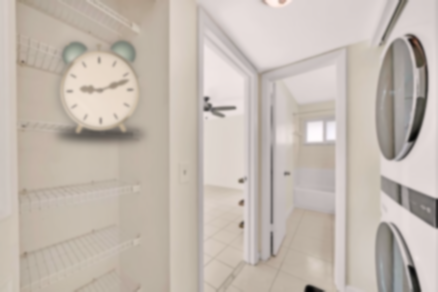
9:12
